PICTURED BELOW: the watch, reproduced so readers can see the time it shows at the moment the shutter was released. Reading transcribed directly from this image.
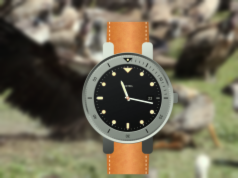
11:17
